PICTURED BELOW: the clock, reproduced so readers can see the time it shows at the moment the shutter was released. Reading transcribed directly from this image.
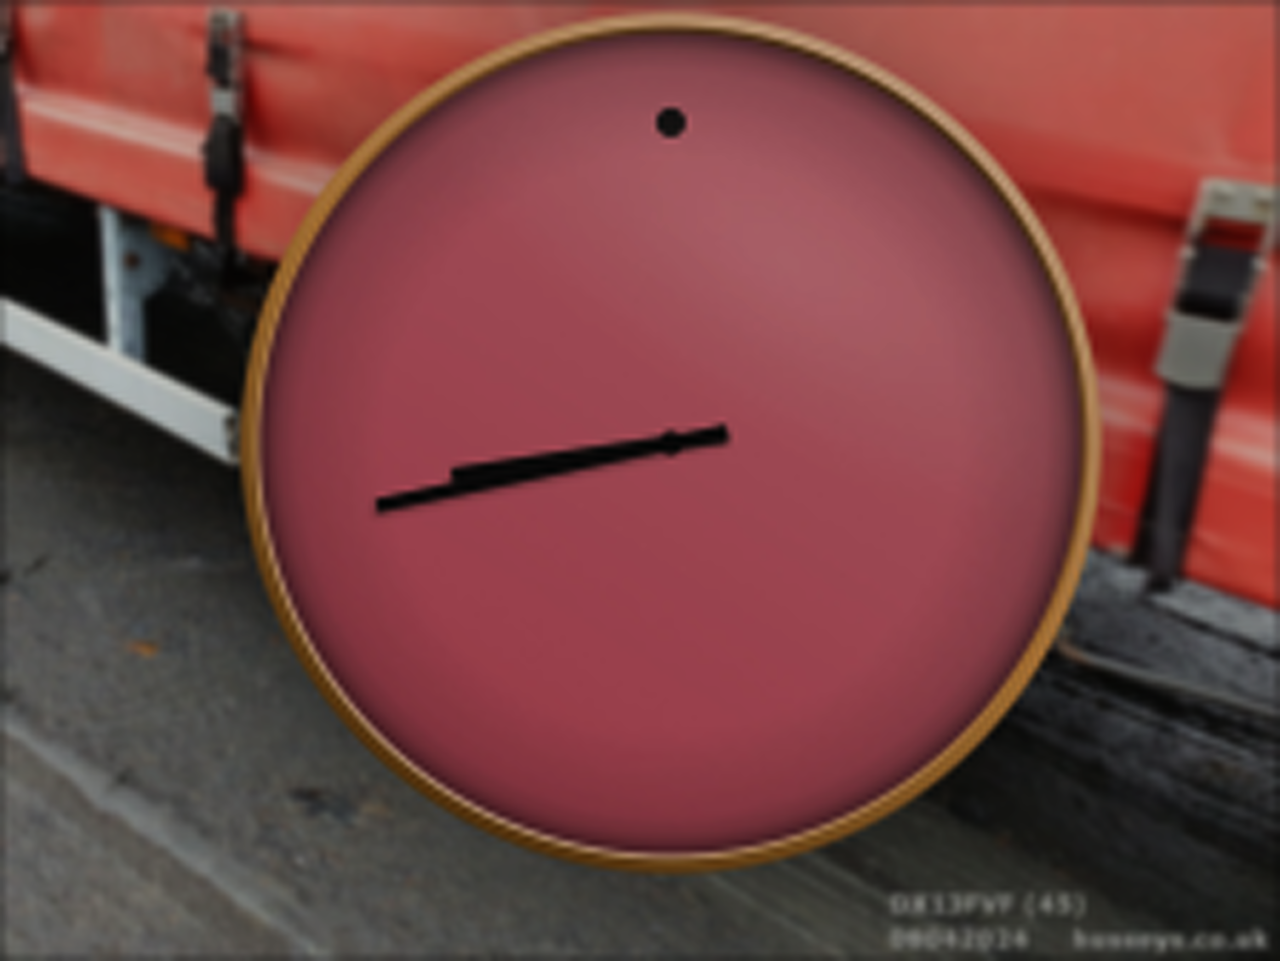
8:43
